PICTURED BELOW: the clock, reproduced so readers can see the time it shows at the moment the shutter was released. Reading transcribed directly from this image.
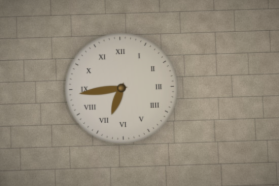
6:44
